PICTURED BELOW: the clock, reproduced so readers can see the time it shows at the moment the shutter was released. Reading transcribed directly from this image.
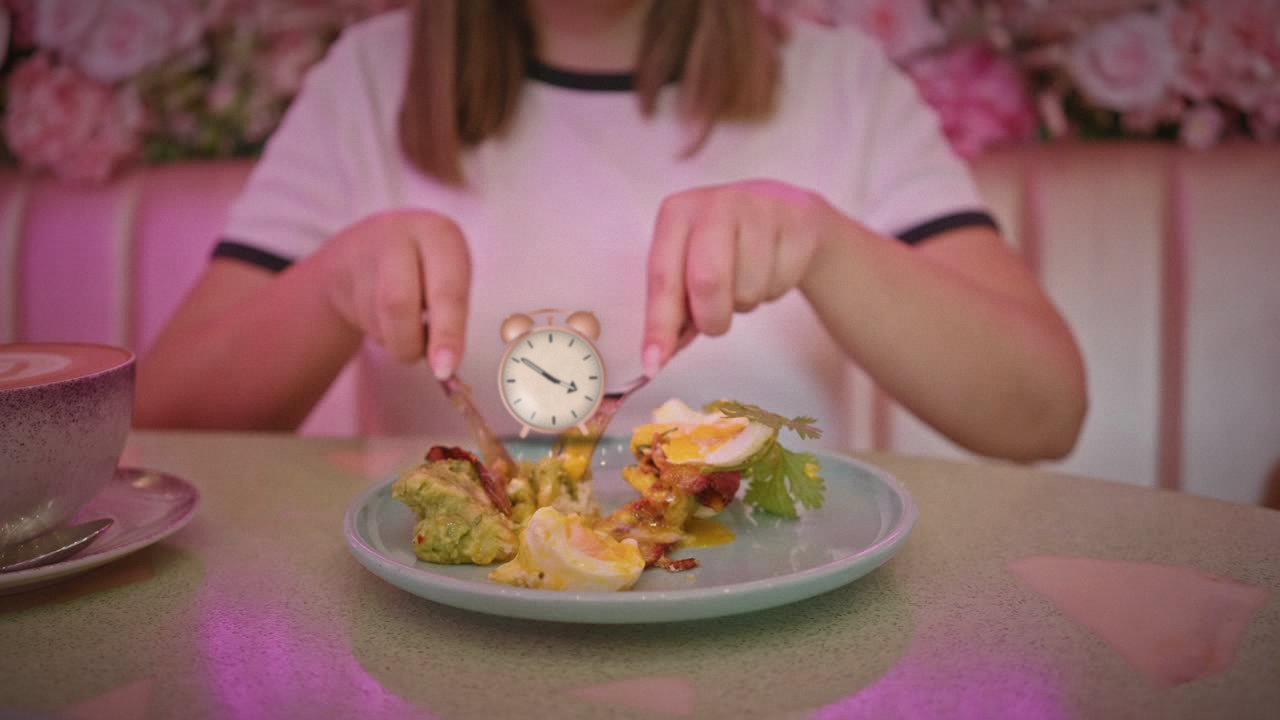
3:51
